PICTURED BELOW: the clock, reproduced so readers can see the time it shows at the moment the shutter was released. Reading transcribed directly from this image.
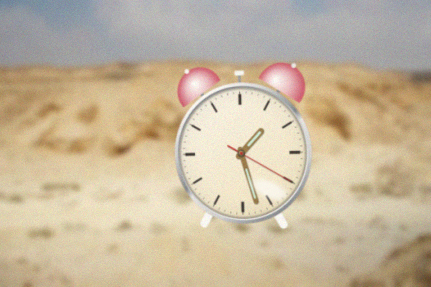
1:27:20
